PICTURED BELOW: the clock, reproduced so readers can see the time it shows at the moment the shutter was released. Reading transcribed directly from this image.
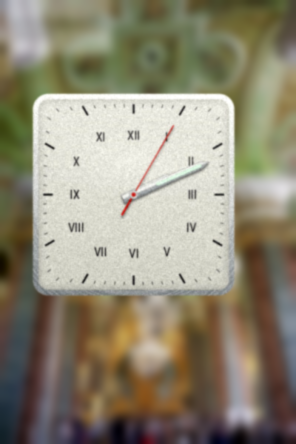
2:11:05
